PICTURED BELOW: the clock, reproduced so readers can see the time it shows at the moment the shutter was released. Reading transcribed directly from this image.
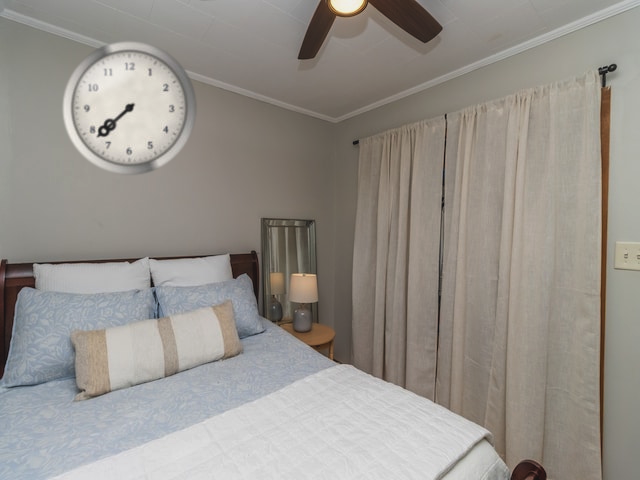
7:38
